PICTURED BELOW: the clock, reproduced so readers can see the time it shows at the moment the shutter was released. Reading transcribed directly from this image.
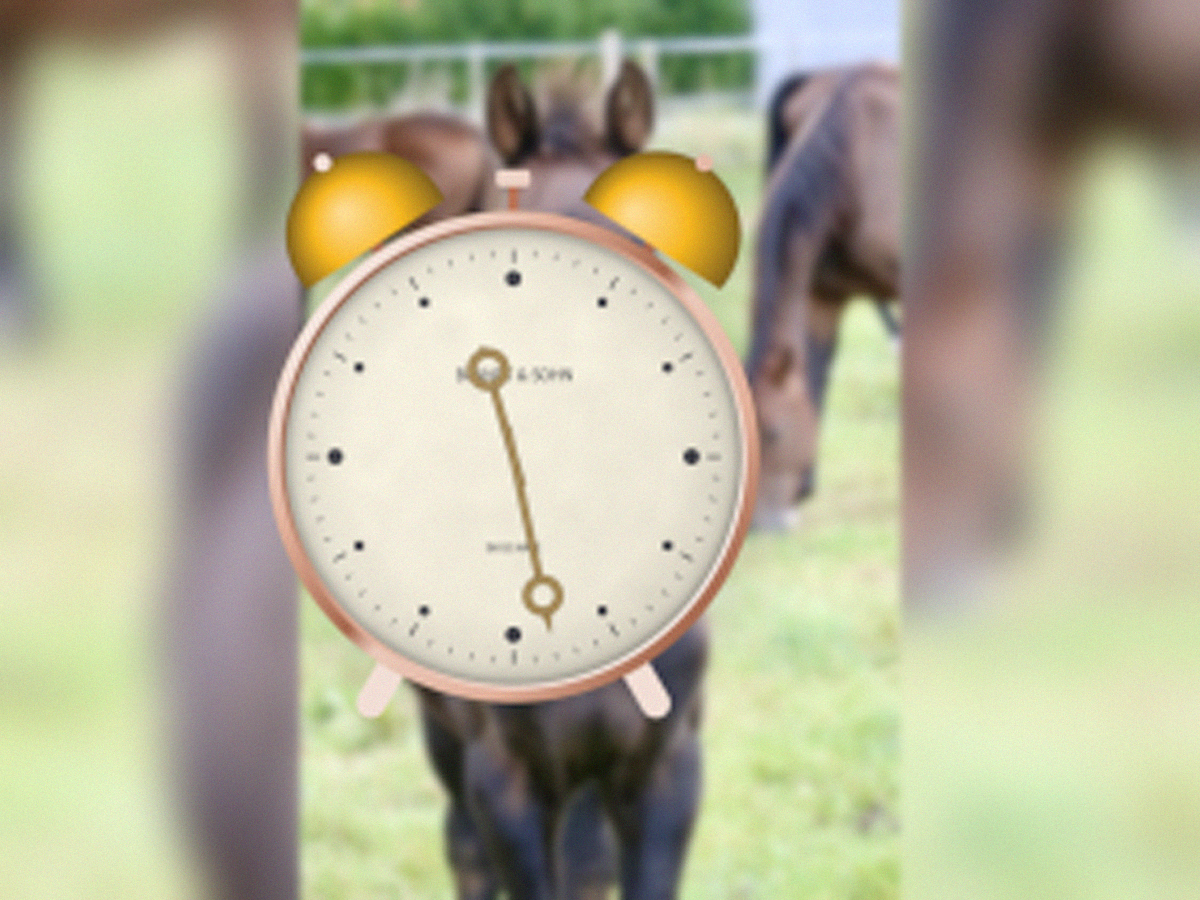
11:28
